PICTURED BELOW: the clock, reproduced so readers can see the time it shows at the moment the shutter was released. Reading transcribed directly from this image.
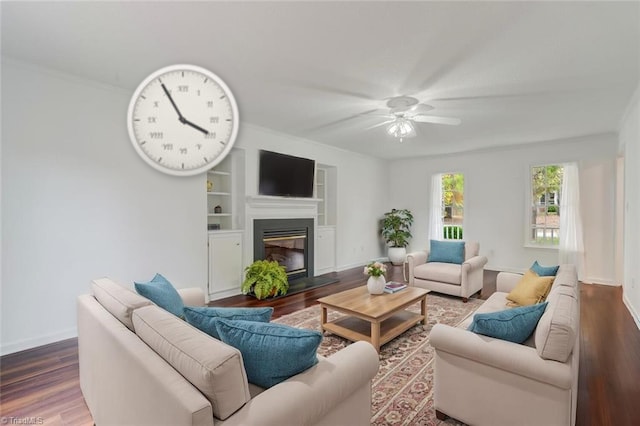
3:55
